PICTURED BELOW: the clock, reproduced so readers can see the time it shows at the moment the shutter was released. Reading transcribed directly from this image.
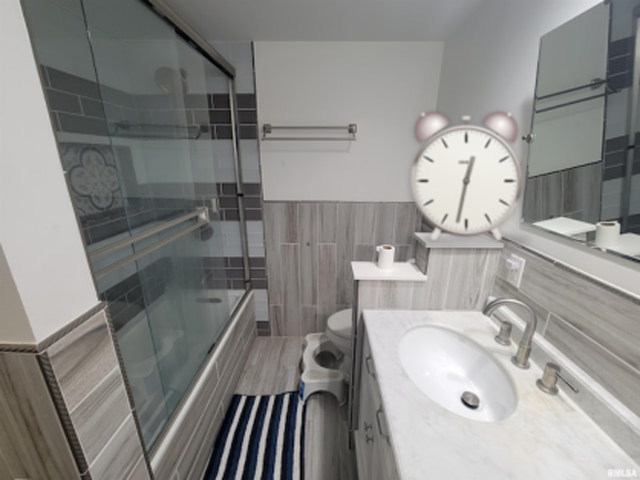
12:32
